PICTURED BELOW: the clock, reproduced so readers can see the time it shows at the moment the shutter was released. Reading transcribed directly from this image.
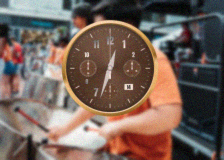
12:33
